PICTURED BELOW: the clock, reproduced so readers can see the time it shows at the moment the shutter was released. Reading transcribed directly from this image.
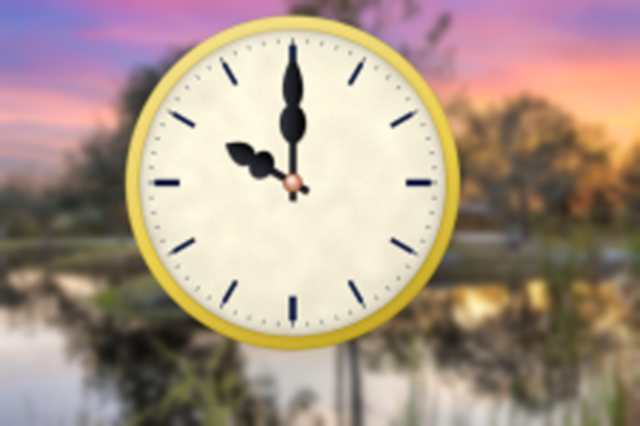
10:00
